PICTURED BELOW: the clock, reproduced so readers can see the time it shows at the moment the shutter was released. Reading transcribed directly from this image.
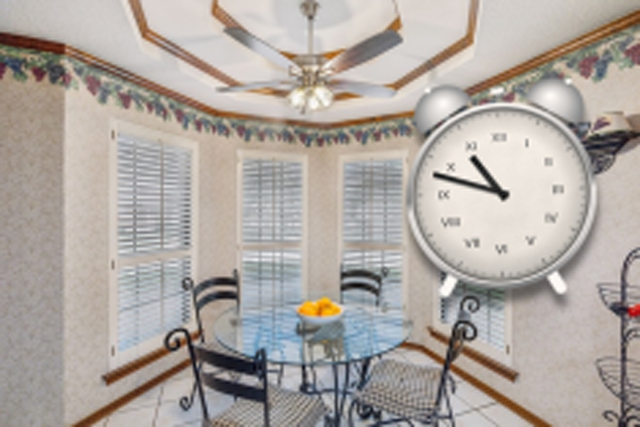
10:48
